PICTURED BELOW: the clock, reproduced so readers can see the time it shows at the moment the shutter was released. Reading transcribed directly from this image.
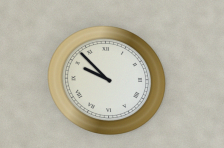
9:53
